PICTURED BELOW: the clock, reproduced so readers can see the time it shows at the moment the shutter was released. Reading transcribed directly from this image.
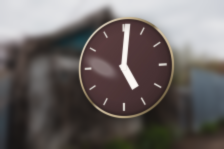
5:01
